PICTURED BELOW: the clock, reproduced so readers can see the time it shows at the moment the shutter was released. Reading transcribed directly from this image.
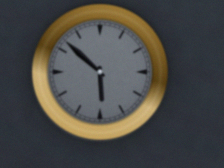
5:52
